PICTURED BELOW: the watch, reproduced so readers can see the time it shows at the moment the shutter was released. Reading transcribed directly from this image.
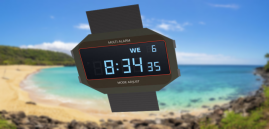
8:34:35
